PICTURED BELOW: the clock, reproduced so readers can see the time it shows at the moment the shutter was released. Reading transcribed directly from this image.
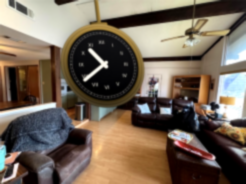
10:39
